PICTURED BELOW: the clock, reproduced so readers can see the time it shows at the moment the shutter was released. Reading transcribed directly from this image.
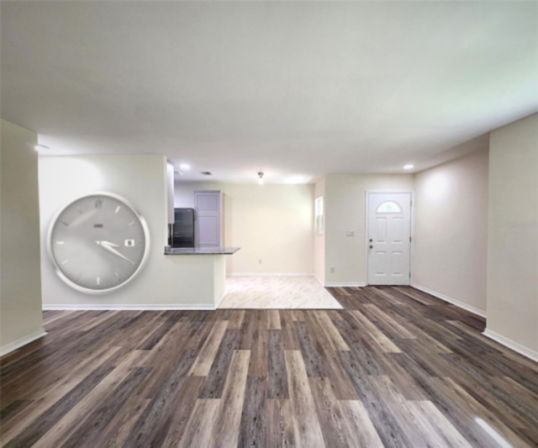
3:20
